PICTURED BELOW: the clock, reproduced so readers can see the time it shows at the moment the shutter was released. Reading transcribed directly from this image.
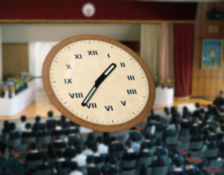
1:37
